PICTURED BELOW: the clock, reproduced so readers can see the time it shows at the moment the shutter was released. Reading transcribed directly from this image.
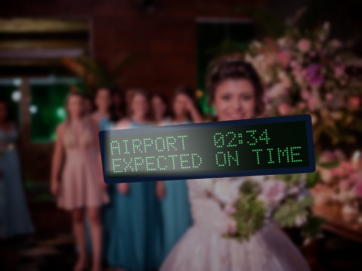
2:34
